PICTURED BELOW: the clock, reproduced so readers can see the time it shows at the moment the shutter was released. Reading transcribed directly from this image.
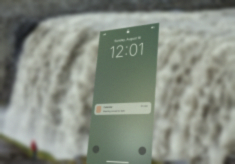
12:01
